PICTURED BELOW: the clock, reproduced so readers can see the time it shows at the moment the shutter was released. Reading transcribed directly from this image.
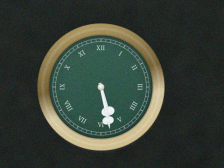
5:28
